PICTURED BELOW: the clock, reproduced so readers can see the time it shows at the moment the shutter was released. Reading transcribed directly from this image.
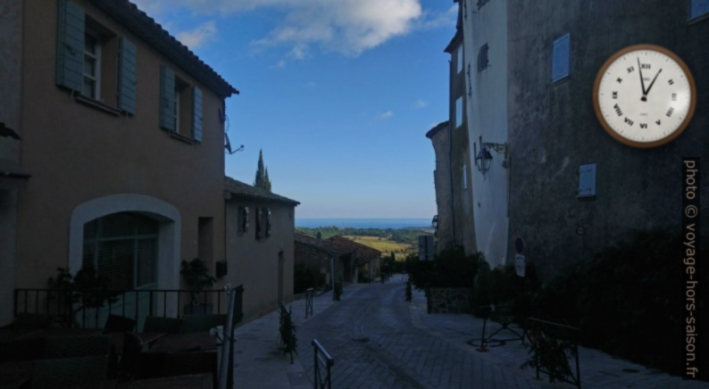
12:58
